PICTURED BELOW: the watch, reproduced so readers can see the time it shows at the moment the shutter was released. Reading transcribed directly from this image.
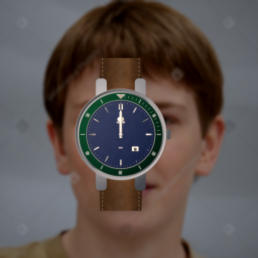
12:00
